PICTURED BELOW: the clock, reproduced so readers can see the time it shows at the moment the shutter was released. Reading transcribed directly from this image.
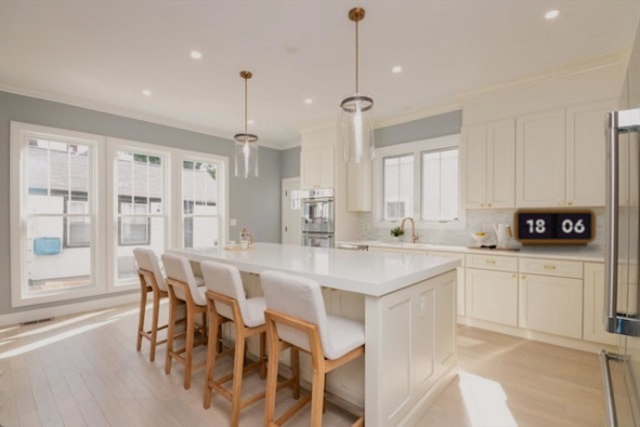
18:06
